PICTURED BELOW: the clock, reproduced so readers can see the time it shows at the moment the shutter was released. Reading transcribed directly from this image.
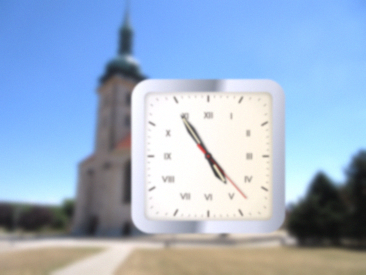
4:54:23
